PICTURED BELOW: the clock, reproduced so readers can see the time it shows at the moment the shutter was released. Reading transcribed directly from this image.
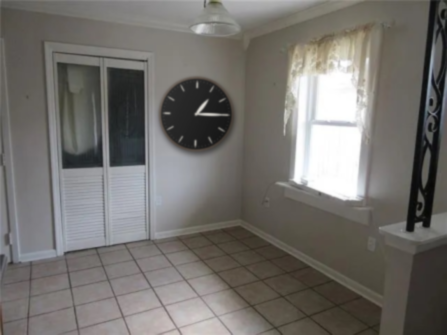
1:15
